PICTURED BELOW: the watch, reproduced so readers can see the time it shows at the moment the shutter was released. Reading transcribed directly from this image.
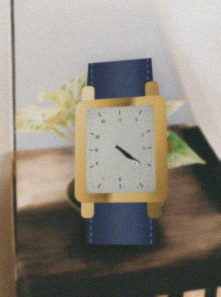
4:21
